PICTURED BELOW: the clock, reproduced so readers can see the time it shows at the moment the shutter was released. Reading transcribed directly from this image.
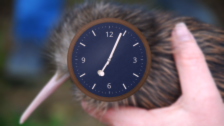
7:04
